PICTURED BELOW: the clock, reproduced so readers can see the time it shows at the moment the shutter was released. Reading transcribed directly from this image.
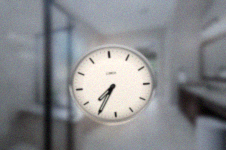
7:35
